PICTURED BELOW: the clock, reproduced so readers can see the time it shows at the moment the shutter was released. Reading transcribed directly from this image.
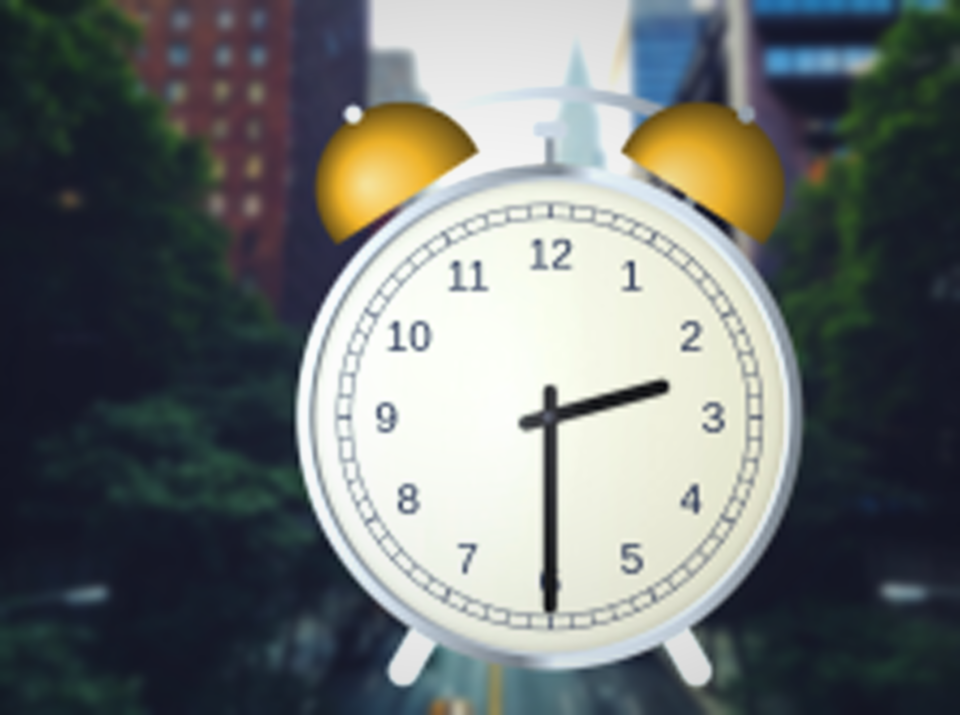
2:30
